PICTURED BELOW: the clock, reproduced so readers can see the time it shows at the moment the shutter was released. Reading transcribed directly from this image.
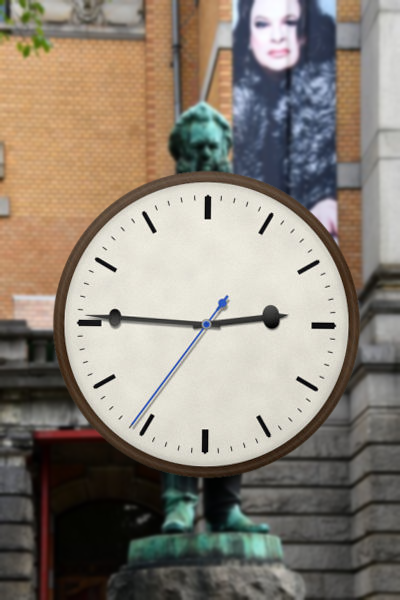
2:45:36
